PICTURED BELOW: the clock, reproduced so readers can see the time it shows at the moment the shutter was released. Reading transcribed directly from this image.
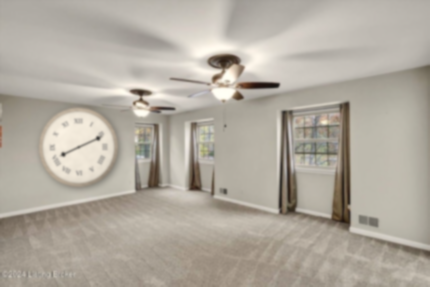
8:11
